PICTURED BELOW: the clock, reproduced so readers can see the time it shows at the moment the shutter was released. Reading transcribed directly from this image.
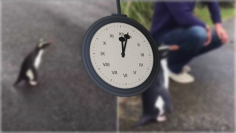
12:03
